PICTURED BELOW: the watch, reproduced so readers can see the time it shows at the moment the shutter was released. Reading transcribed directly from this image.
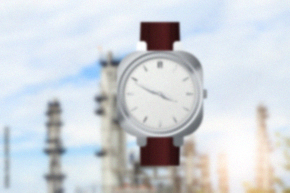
3:49
